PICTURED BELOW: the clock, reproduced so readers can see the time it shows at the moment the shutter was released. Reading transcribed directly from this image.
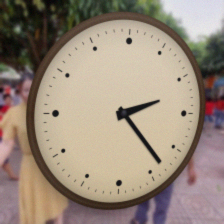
2:23
